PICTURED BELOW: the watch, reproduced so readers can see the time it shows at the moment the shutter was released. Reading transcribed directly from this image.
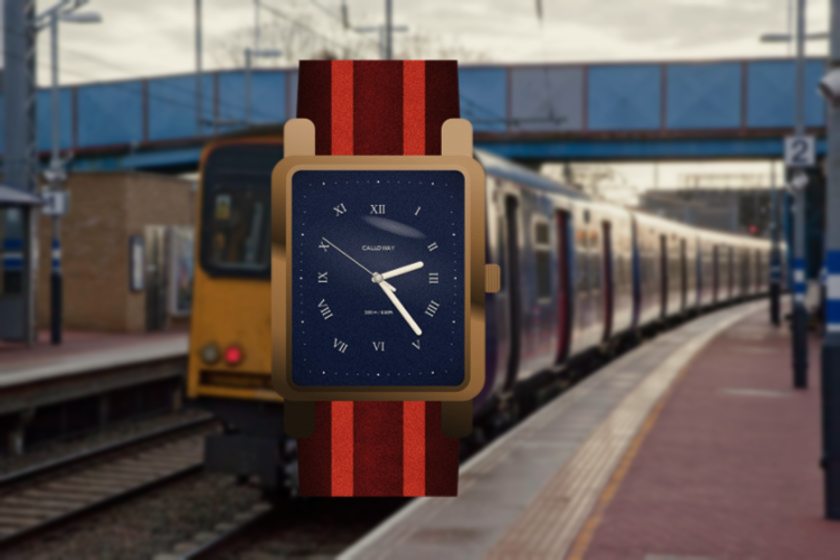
2:23:51
